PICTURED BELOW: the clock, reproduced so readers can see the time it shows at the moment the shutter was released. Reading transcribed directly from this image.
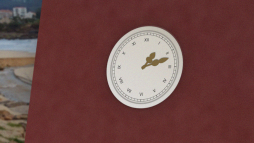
1:12
